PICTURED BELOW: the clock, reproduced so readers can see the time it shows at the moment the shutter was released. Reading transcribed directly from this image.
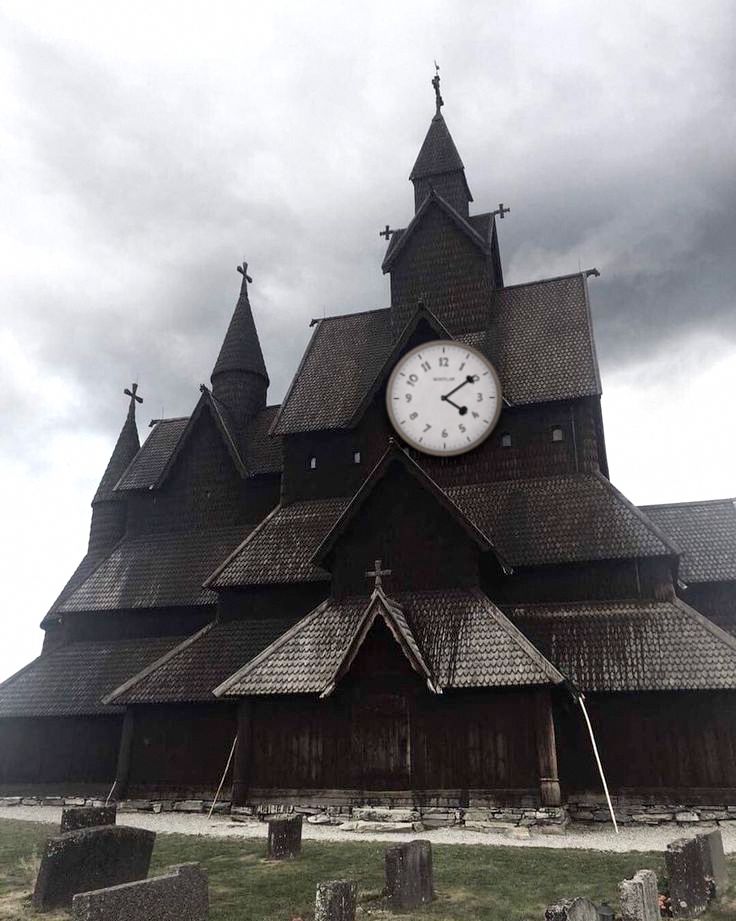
4:09
